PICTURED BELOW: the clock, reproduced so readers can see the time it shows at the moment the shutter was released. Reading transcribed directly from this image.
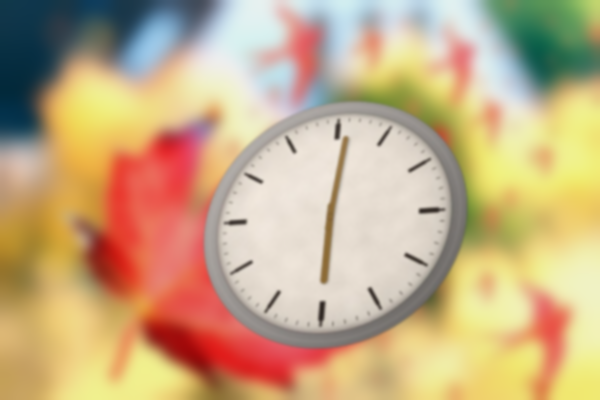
6:01
